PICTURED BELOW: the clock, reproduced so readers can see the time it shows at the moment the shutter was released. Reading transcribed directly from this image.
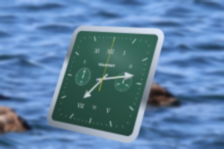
7:13
